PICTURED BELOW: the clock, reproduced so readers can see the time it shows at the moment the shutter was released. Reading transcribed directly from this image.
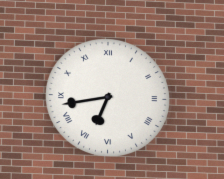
6:43
